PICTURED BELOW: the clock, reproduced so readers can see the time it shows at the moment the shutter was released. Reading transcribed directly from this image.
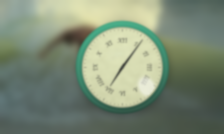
7:06
